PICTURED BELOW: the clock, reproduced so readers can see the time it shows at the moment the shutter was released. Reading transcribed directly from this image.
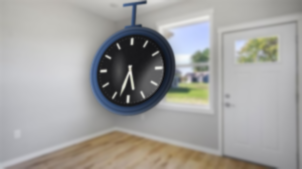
5:33
